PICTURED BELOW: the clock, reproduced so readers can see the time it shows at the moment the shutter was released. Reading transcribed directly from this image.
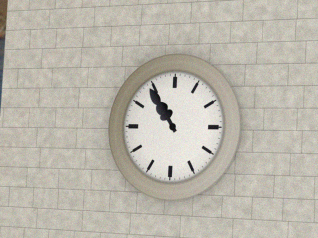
10:54
